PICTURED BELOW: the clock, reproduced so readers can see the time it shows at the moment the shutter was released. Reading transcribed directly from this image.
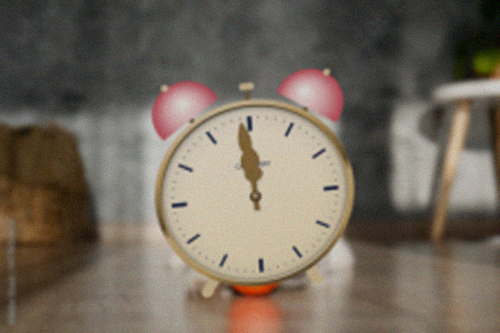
11:59
